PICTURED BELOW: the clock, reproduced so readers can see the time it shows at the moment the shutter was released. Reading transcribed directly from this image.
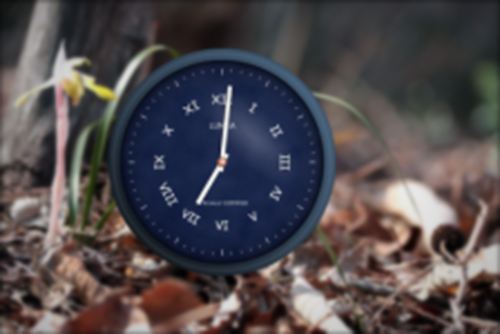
7:01
